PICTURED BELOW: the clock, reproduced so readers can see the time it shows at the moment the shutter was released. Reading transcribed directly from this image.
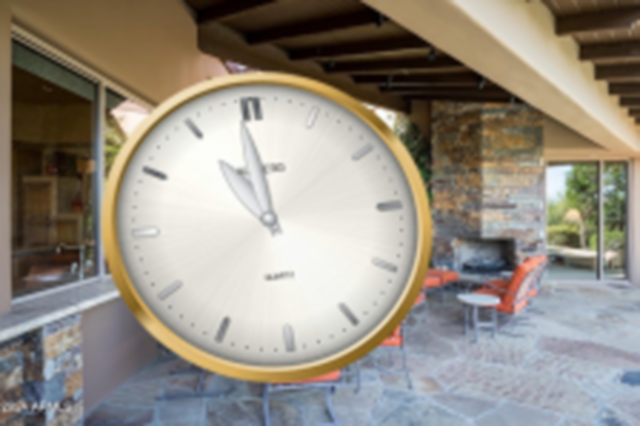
10:59
